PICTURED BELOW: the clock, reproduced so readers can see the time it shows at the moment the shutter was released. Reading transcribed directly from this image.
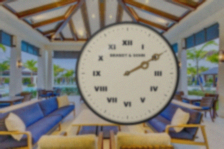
2:10
